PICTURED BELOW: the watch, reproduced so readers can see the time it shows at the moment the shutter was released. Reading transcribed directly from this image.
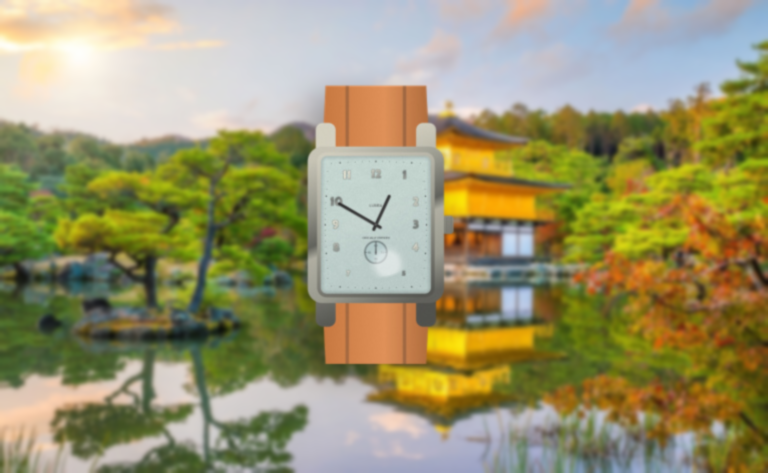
12:50
